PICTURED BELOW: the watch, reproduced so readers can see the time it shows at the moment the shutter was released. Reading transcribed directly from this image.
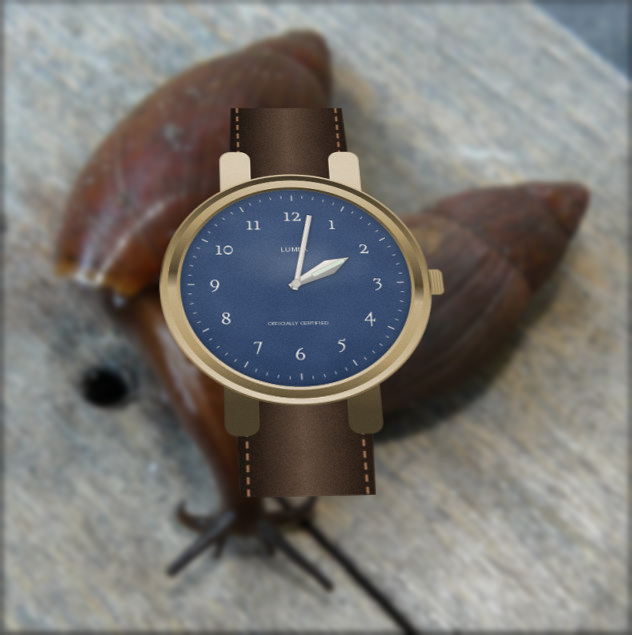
2:02
